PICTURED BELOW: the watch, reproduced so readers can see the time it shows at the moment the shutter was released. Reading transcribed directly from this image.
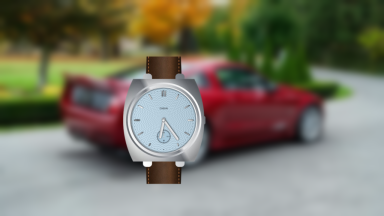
6:24
